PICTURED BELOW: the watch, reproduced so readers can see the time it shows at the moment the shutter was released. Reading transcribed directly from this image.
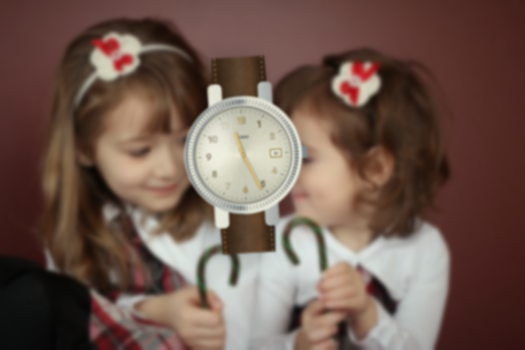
11:26
